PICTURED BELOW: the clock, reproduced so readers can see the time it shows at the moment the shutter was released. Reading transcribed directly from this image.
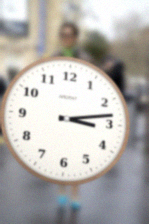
3:13
